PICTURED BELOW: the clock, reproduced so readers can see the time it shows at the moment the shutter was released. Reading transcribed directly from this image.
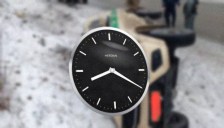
8:20
